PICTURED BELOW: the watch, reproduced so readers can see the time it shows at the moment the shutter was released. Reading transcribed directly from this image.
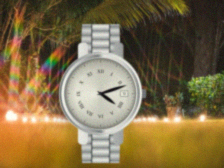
4:12
